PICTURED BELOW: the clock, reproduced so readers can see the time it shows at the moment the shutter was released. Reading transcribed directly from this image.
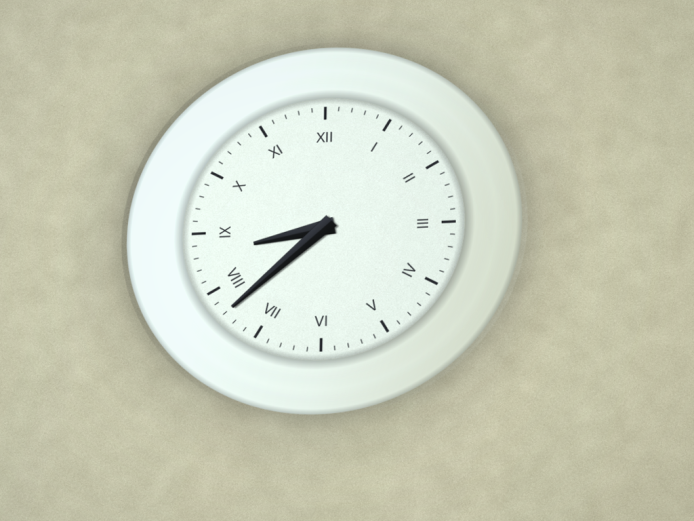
8:38
